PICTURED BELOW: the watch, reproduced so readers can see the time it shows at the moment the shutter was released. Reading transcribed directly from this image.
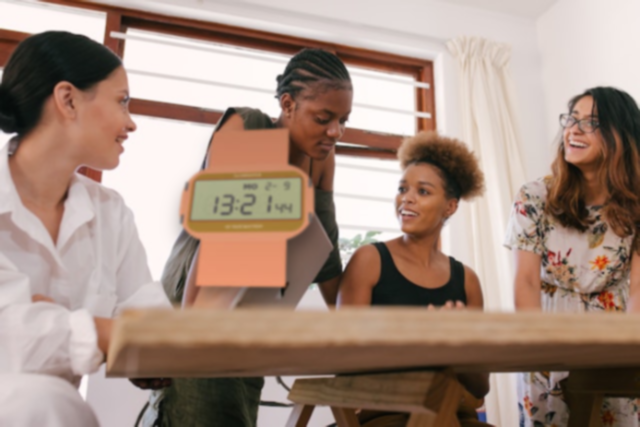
13:21
